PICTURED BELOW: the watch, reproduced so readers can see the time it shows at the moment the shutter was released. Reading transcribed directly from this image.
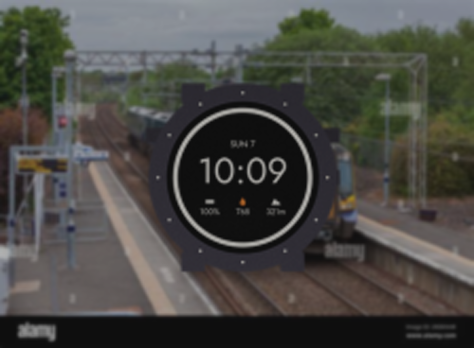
10:09
